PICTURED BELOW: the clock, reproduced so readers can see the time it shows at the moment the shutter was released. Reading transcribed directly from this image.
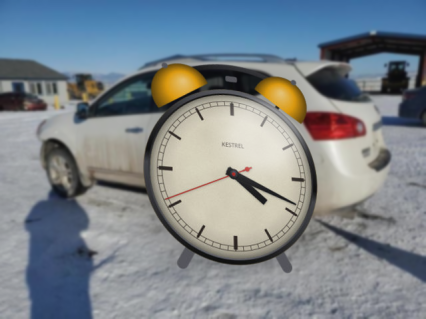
4:18:41
